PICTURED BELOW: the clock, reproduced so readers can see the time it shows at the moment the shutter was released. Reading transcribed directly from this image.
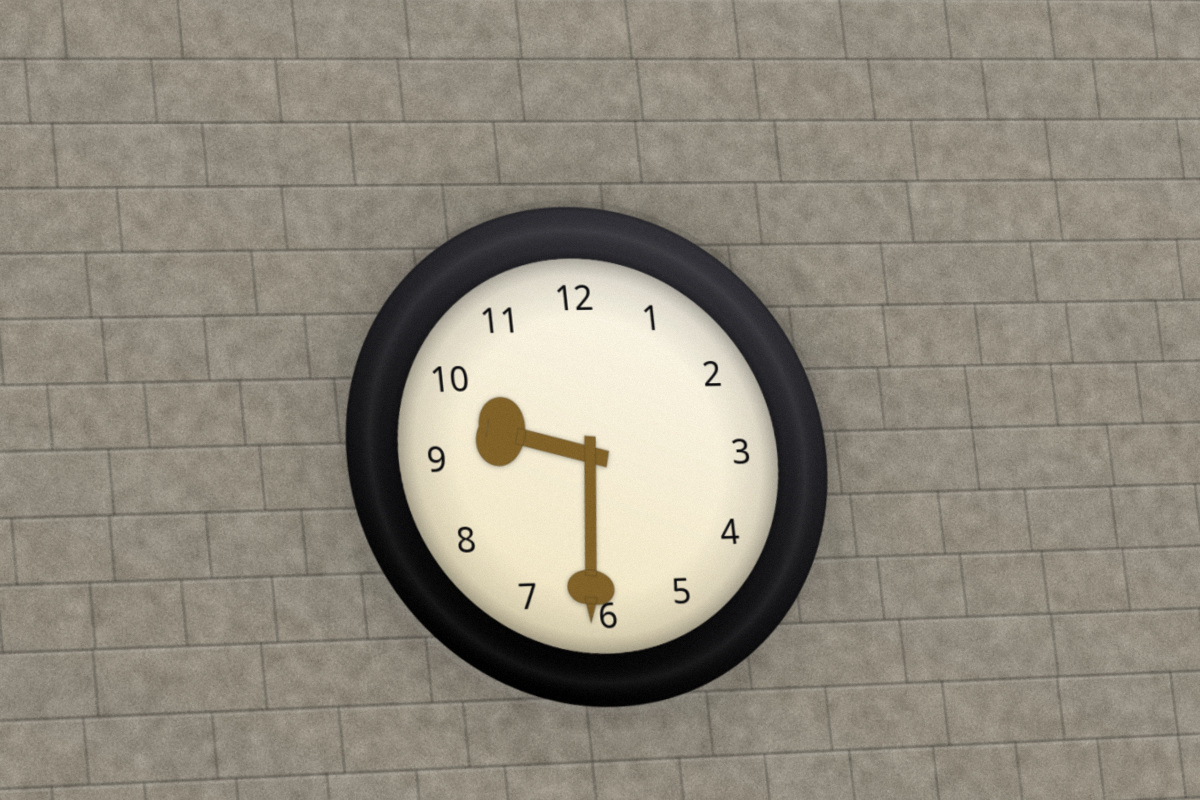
9:31
